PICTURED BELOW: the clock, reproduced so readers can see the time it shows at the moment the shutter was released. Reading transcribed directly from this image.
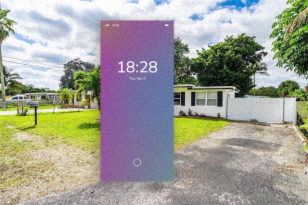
18:28
